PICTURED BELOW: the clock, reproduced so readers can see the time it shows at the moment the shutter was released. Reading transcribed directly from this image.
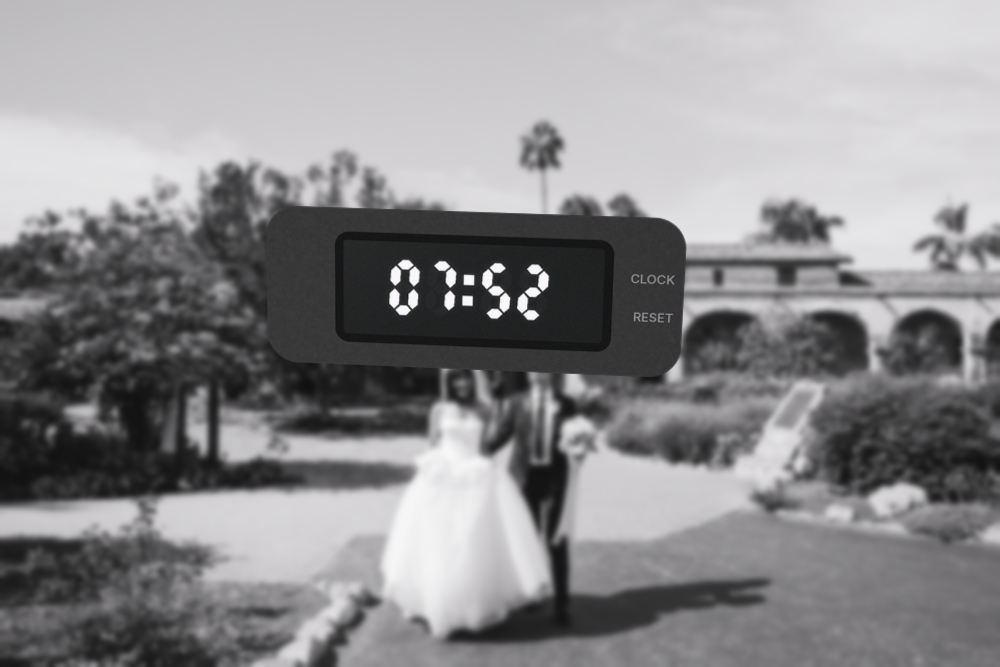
7:52
